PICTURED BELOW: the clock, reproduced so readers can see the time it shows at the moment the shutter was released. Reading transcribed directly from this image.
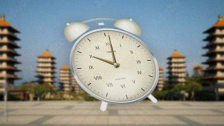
10:01
